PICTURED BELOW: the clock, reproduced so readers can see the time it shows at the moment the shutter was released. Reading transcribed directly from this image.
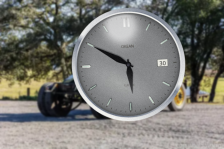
5:50
